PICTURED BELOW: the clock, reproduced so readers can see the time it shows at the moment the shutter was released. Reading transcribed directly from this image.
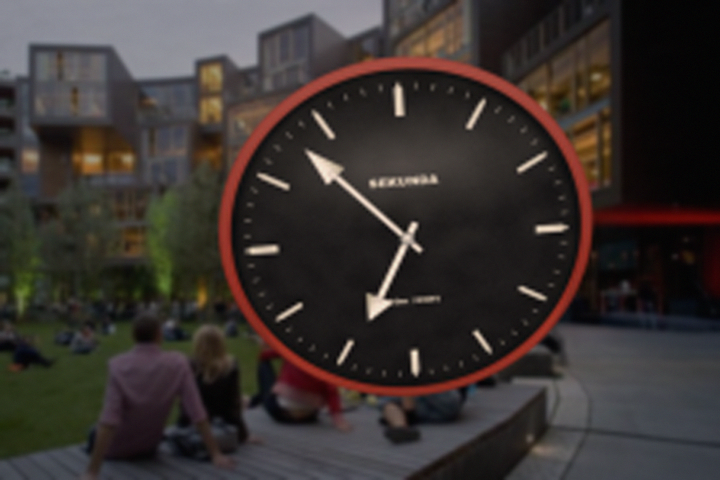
6:53
